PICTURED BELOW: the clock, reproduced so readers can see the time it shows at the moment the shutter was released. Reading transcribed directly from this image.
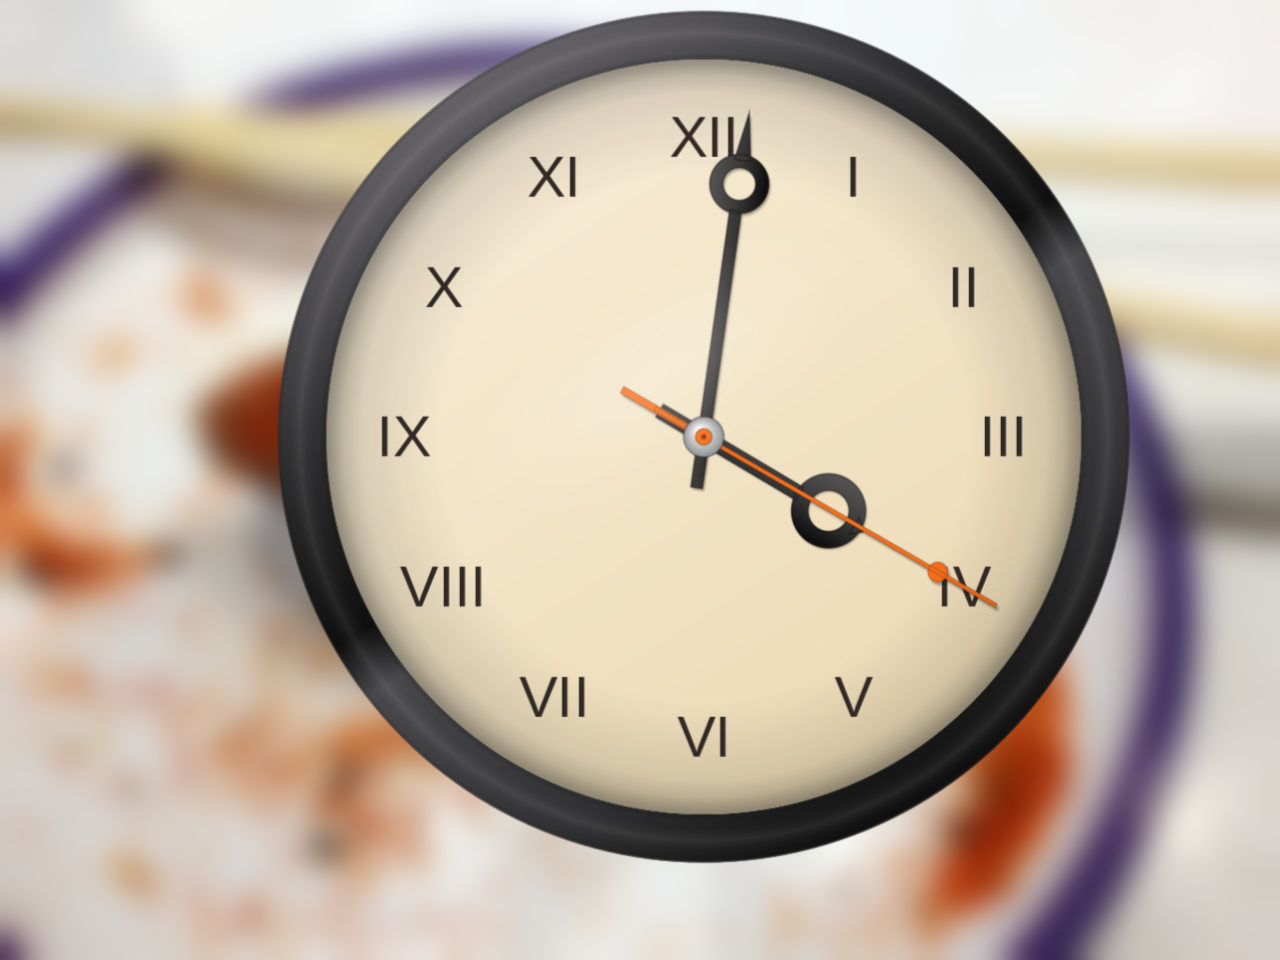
4:01:20
